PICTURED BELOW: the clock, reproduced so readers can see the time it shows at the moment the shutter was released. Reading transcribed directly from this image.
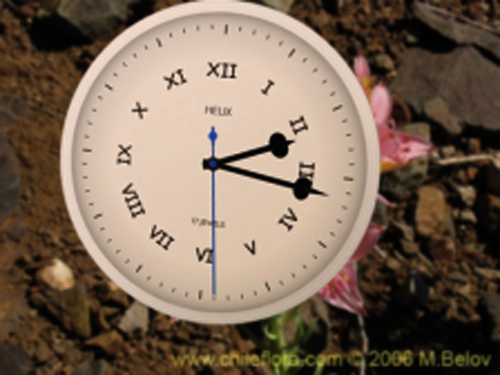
2:16:29
